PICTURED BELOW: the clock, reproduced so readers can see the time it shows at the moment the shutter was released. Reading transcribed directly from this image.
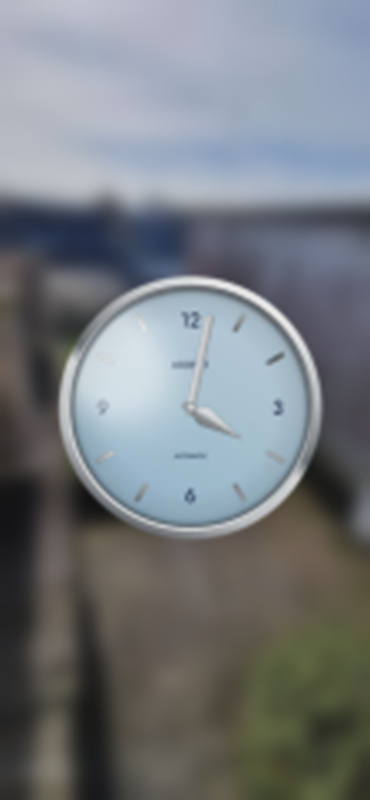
4:02
